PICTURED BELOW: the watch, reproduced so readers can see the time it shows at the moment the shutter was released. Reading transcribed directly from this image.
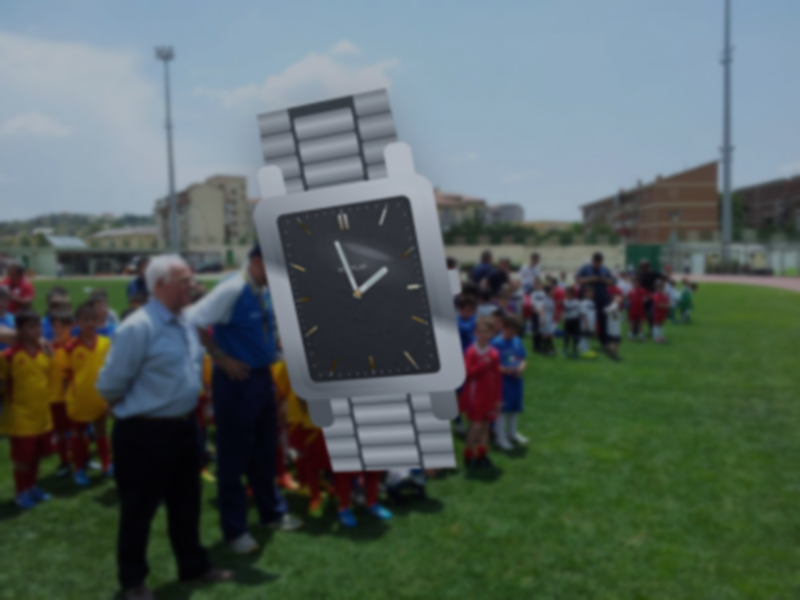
1:58
